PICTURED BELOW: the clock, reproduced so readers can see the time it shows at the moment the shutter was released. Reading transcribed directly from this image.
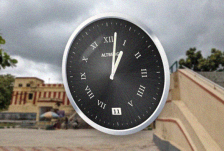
1:02
